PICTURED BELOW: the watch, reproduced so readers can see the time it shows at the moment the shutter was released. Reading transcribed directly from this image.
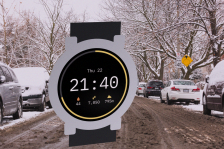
21:40
